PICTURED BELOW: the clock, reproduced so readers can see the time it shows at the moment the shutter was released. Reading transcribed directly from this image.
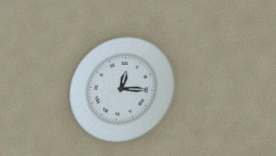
12:15
